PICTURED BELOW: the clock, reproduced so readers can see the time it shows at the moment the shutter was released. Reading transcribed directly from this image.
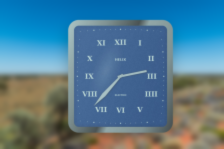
2:37
